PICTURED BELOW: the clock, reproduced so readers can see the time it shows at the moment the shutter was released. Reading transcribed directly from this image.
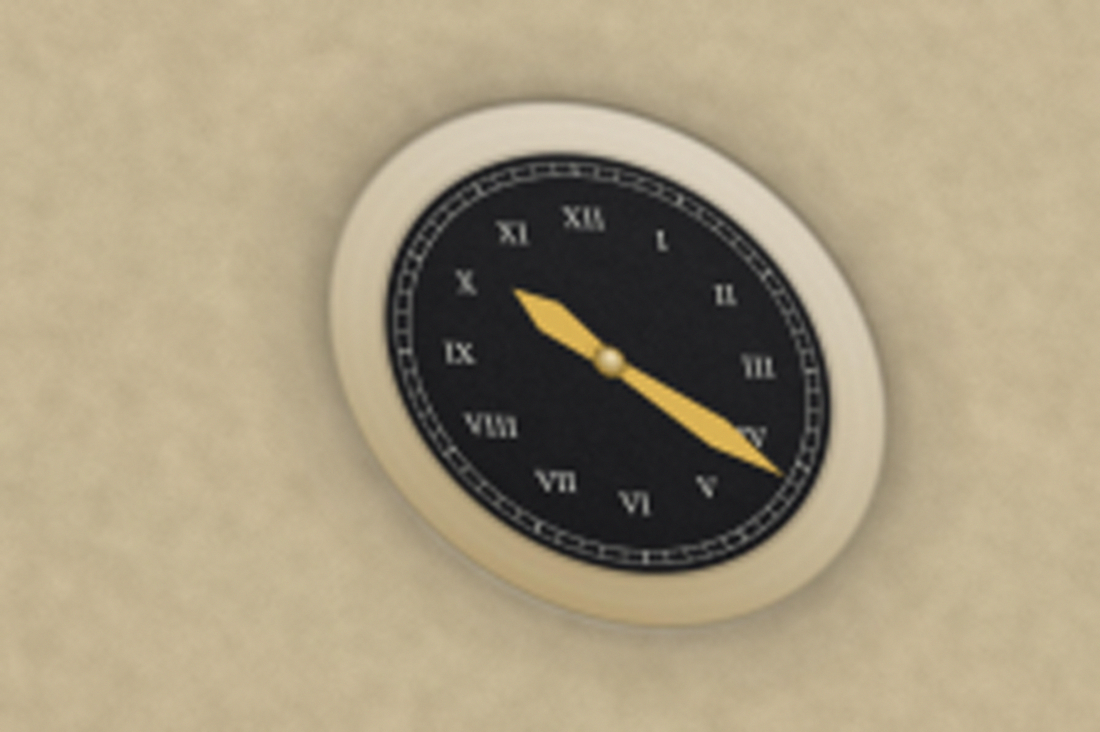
10:21
